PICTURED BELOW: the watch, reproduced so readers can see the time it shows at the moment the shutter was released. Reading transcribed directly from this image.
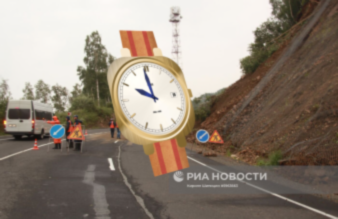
9:59
